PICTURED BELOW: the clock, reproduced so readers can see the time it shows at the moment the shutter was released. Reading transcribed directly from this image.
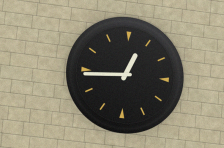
12:44
